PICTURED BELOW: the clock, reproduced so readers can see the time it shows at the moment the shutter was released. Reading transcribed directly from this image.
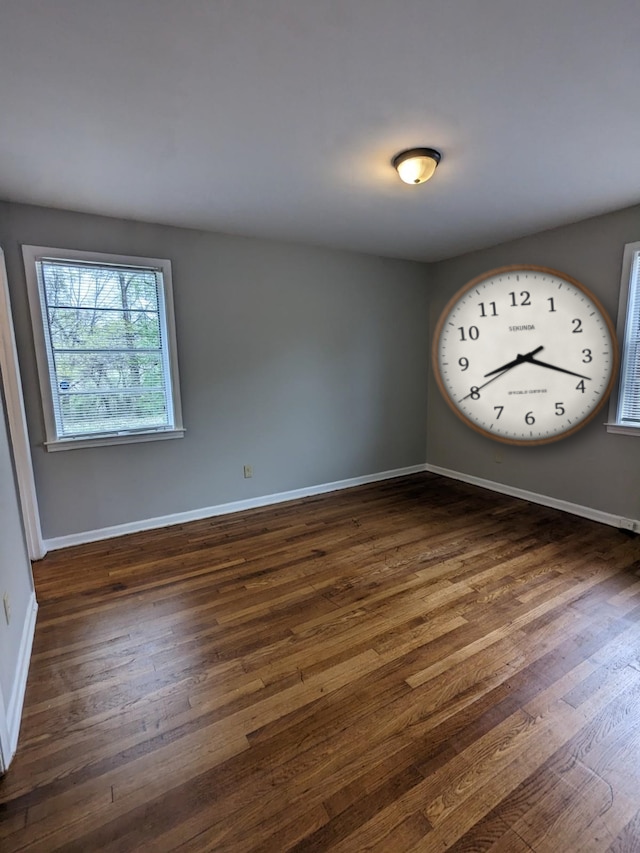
8:18:40
